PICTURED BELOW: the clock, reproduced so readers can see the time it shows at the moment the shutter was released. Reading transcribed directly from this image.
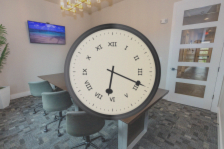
6:19
